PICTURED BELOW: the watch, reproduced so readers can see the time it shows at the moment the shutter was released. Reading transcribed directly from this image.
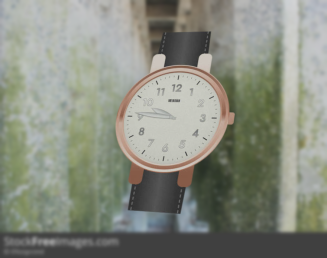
9:46
